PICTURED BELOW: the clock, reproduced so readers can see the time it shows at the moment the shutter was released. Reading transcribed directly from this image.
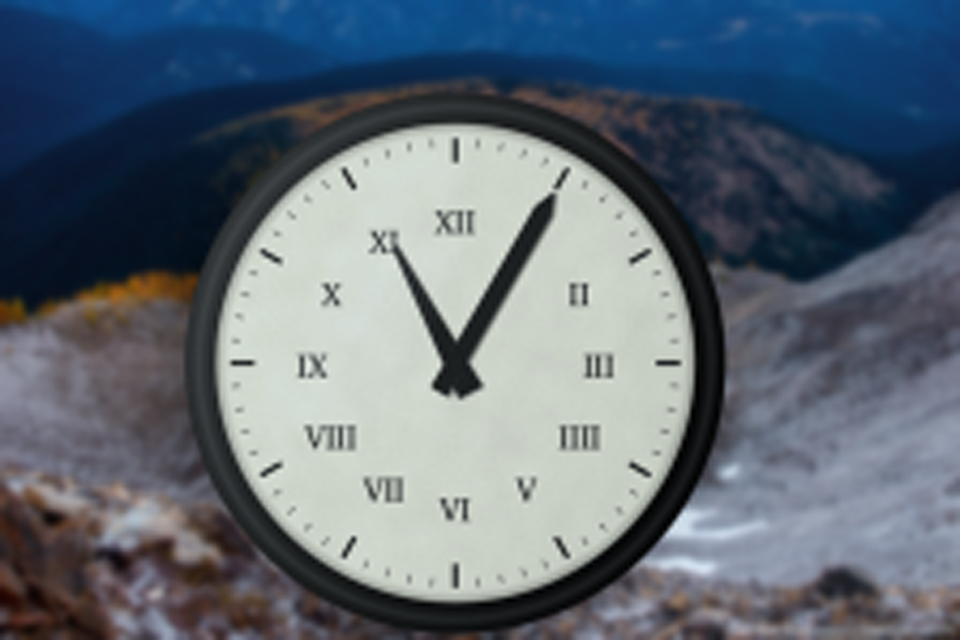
11:05
